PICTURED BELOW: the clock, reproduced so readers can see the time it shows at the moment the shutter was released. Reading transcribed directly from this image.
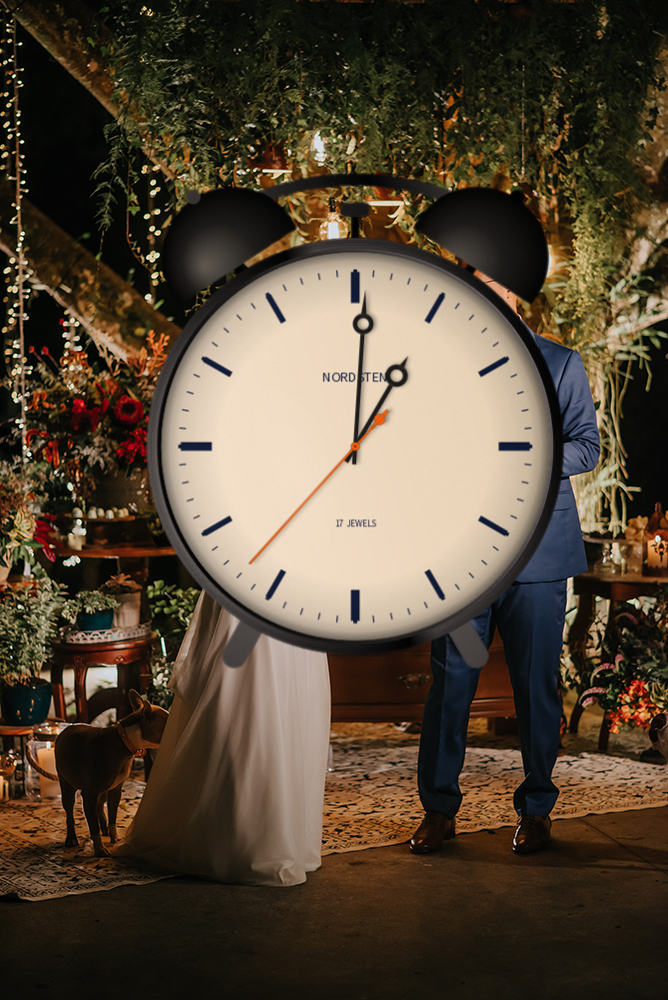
1:00:37
